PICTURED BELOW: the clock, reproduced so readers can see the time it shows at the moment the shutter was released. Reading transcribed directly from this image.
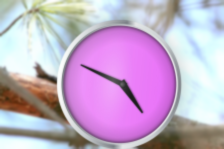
4:49
